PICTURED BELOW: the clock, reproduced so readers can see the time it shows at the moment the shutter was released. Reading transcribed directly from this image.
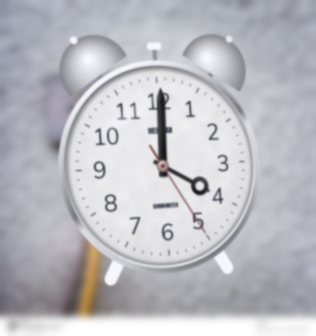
4:00:25
